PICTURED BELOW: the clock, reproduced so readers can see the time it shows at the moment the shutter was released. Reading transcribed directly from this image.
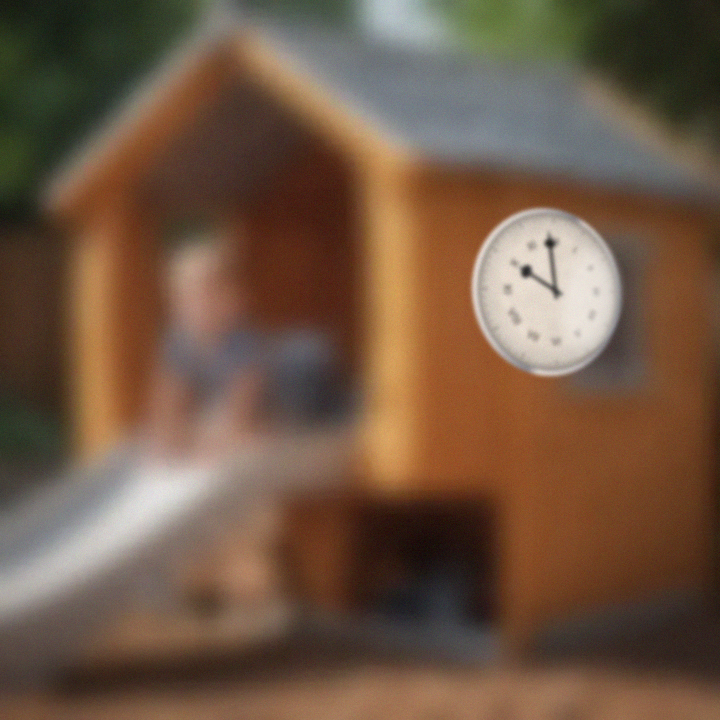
9:59
